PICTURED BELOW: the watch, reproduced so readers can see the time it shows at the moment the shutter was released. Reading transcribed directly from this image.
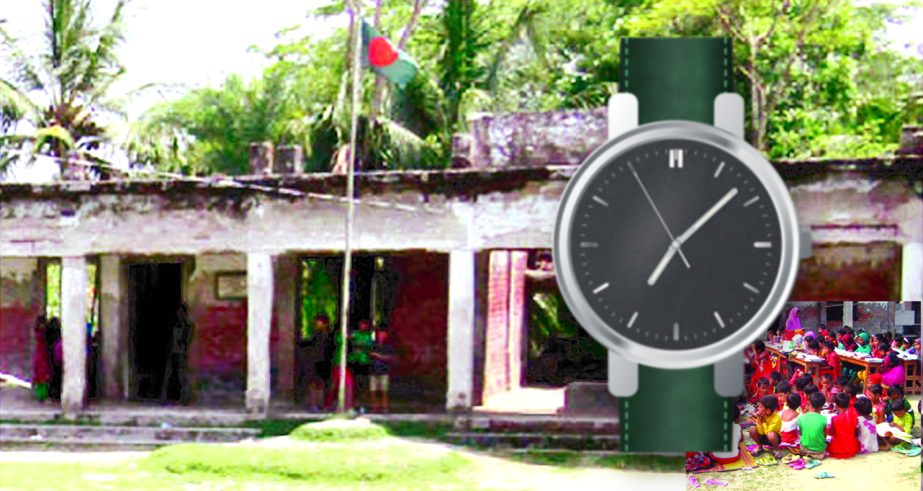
7:07:55
